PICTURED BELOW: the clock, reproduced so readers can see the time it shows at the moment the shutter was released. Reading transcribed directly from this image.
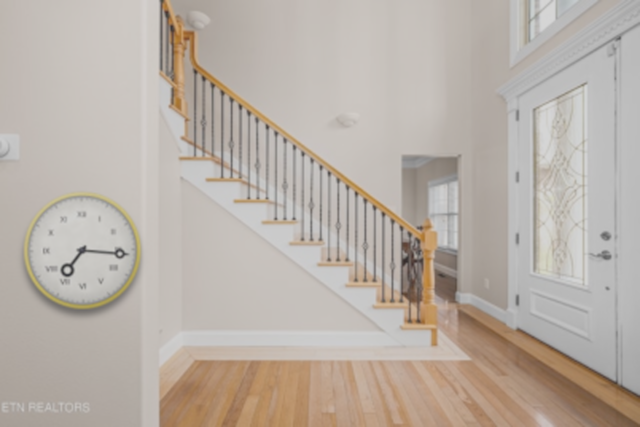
7:16
